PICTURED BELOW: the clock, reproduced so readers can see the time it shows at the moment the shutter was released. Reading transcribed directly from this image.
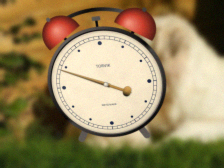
3:49
